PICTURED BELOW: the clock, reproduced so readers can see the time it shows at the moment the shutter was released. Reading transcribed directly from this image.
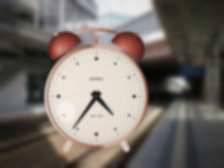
4:36
